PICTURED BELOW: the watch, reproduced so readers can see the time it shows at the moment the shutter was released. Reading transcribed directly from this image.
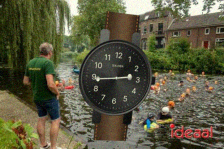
2:44
